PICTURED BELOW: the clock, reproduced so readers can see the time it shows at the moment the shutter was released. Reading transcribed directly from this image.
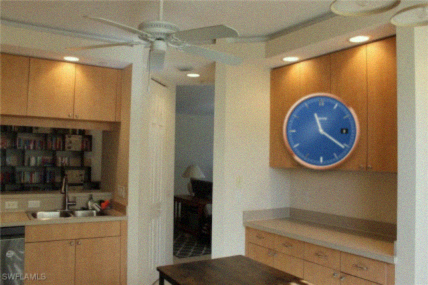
11:21
